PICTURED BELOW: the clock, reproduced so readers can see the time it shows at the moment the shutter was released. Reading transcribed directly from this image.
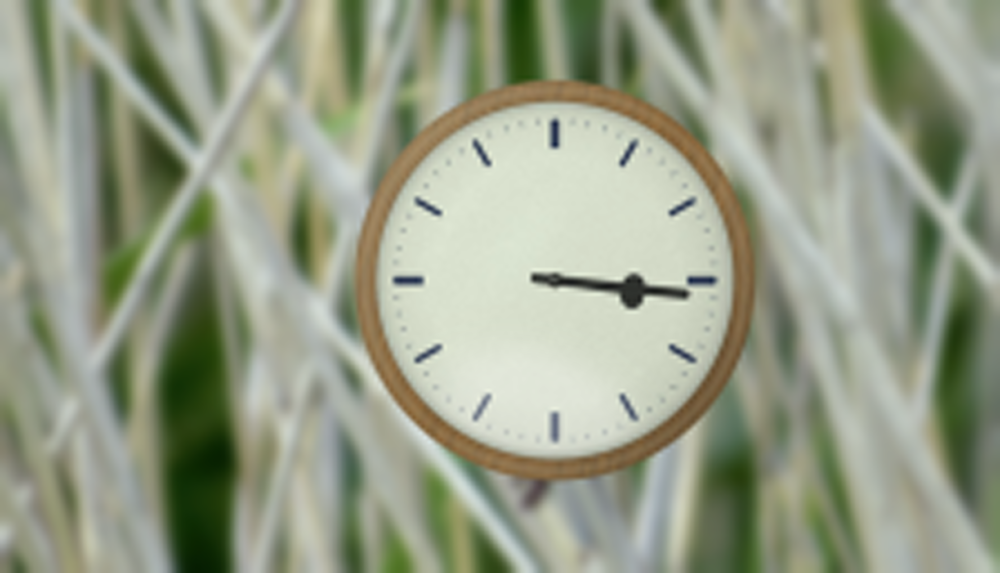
3:16
